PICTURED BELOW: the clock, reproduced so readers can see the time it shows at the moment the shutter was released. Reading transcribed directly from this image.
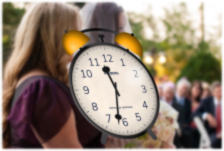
11:32
